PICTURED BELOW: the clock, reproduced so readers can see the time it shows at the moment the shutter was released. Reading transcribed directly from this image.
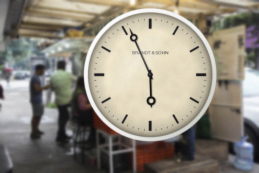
5:56
